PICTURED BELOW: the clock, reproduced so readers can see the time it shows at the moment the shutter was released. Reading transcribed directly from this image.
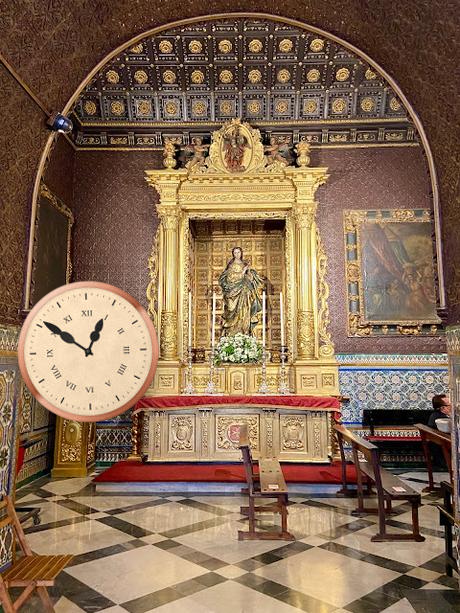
12:51
